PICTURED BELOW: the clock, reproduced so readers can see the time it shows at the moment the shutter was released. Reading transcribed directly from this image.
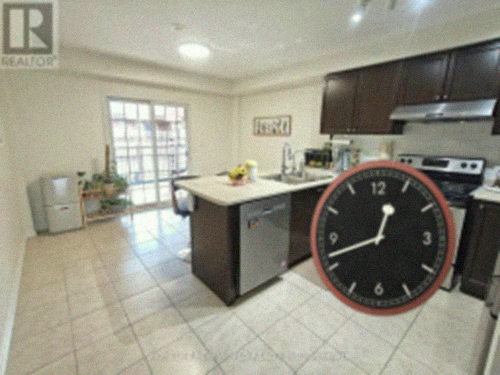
12:42
